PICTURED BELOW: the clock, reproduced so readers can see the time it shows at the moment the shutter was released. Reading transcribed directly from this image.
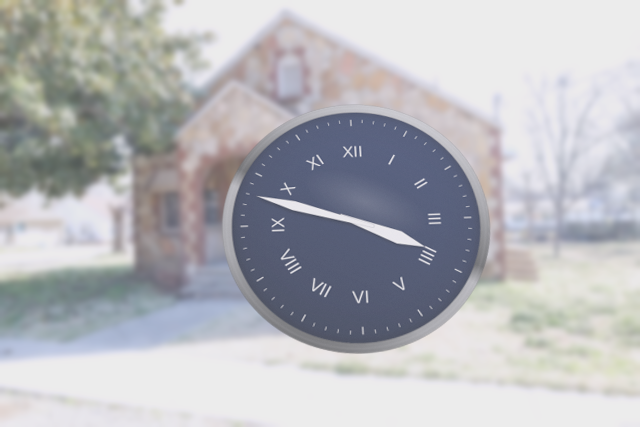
3:48
